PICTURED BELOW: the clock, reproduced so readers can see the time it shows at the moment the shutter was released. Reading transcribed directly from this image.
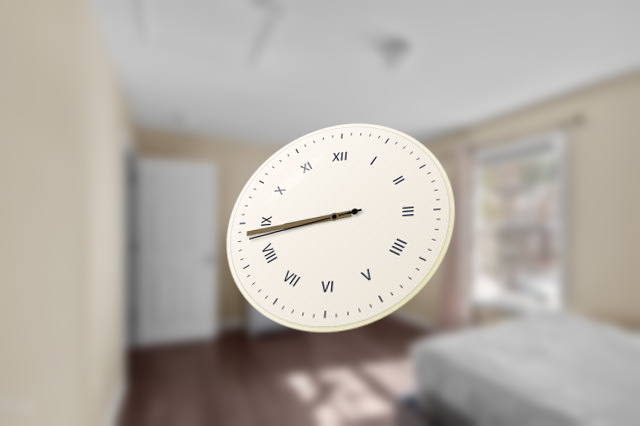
8:43:43
